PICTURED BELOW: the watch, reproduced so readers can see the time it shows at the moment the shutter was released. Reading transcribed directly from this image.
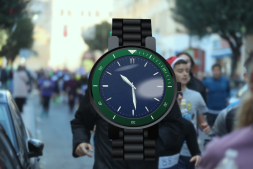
10:29
